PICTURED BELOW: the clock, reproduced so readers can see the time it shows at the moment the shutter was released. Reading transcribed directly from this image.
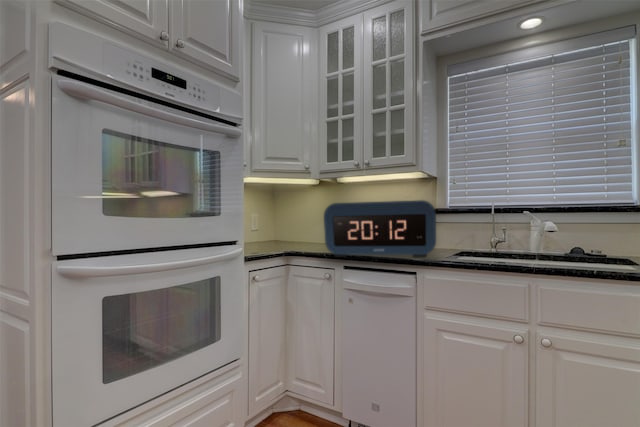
20:12
